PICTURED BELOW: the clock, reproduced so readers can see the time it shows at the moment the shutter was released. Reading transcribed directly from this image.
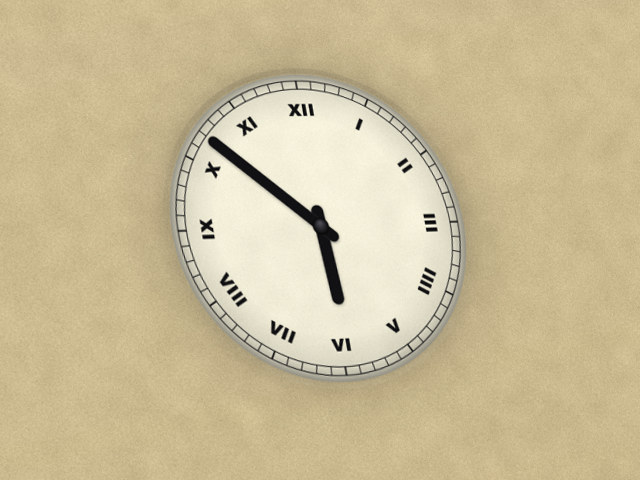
5:52
